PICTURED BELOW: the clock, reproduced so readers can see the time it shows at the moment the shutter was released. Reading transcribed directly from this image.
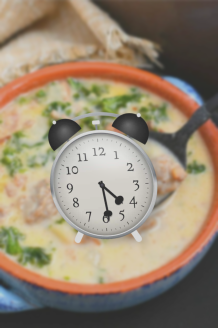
4:29
